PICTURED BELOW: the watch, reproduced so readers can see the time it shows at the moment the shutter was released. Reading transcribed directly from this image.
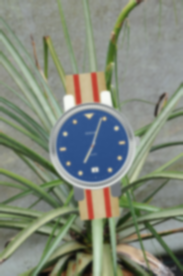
7:04
